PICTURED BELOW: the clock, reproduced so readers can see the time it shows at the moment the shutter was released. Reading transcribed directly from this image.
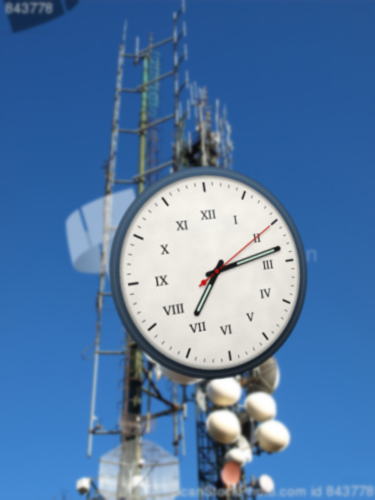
7:13:10
